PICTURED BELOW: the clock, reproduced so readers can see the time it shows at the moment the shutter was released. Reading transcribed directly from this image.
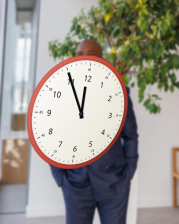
11:55
